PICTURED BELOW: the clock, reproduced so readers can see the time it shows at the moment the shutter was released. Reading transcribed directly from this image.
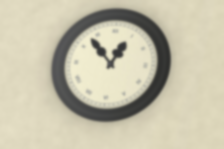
12:53
